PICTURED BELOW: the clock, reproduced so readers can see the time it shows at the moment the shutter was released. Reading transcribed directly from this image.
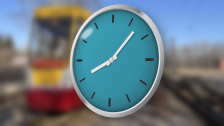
8:07
